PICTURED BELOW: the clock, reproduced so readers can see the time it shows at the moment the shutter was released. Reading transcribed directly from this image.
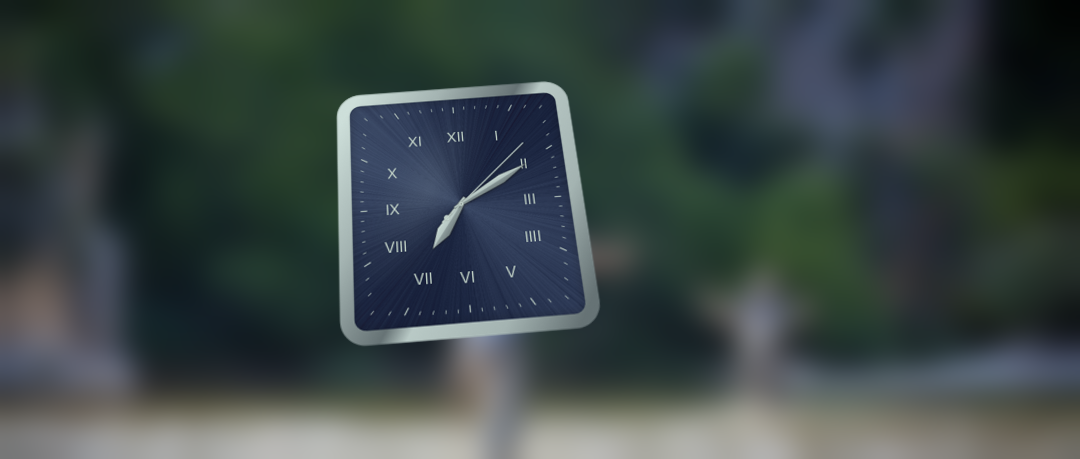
7:10:08
